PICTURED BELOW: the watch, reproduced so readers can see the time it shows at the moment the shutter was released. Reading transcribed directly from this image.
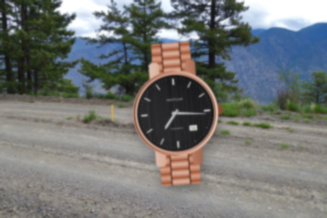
7:16
